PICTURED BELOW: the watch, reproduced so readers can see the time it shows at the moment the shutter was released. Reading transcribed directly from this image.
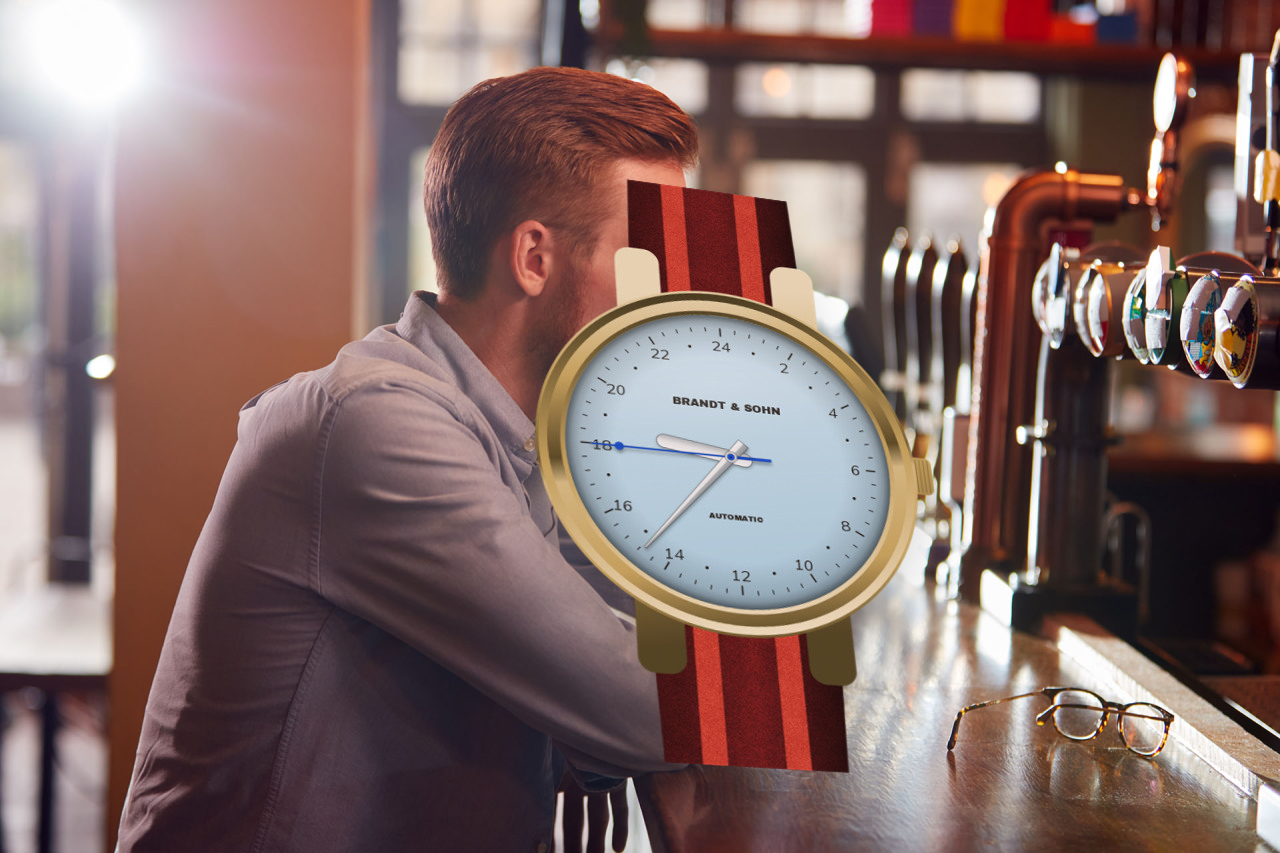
18:36:45
